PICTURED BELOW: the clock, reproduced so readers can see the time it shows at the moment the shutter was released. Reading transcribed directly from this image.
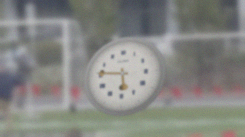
5:46
